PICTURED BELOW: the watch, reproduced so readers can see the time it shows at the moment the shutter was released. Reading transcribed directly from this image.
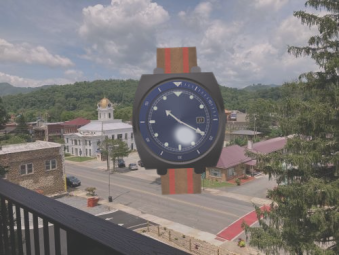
10:20
